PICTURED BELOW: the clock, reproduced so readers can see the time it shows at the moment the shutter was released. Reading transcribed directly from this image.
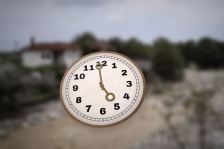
4:59
